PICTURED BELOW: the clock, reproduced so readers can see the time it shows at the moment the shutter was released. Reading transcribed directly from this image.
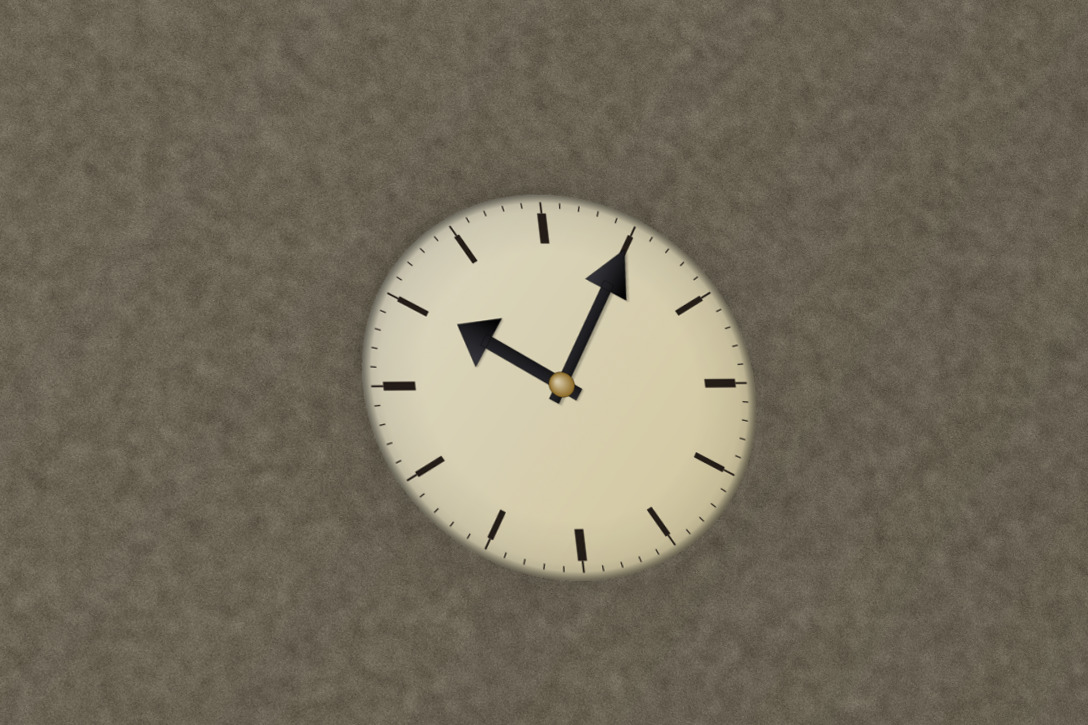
10:05
